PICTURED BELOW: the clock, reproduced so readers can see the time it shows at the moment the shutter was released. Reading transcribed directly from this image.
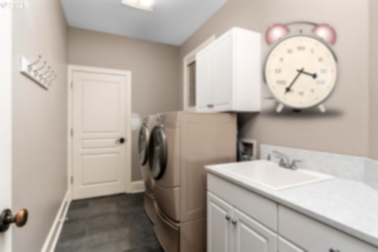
3:36
